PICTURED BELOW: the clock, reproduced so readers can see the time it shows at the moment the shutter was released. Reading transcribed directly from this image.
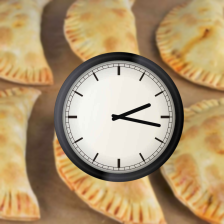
2:17
